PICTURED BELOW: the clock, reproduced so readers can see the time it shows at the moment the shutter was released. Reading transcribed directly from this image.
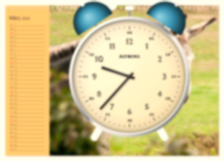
9:37
